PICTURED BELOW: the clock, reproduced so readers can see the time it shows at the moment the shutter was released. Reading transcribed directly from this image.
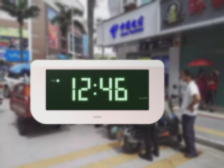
12:46
